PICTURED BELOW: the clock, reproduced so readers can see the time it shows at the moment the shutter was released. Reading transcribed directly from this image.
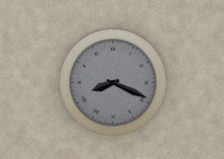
8:19
